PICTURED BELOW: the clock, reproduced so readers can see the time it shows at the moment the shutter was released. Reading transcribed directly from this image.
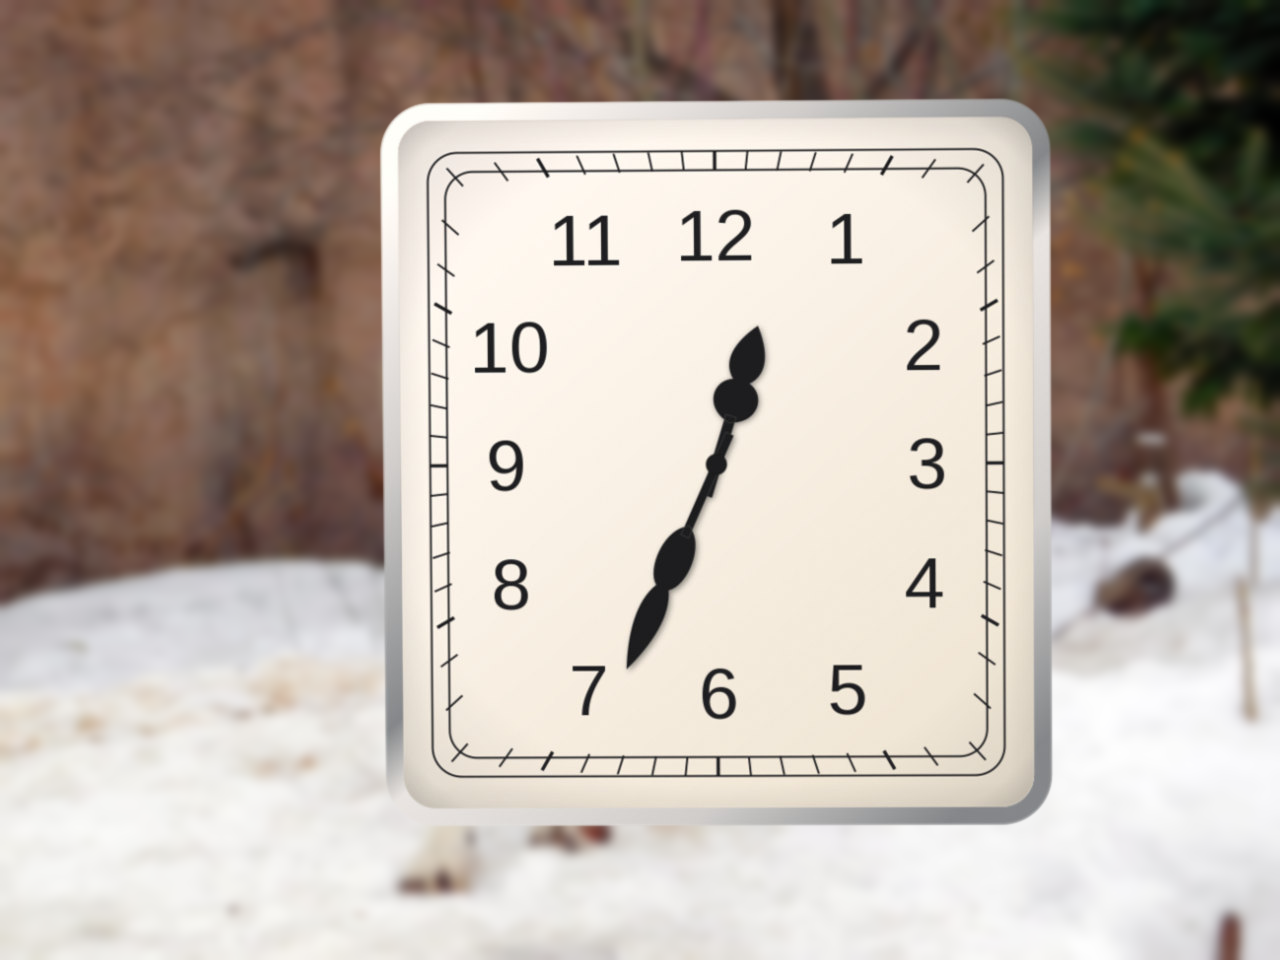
12:34
